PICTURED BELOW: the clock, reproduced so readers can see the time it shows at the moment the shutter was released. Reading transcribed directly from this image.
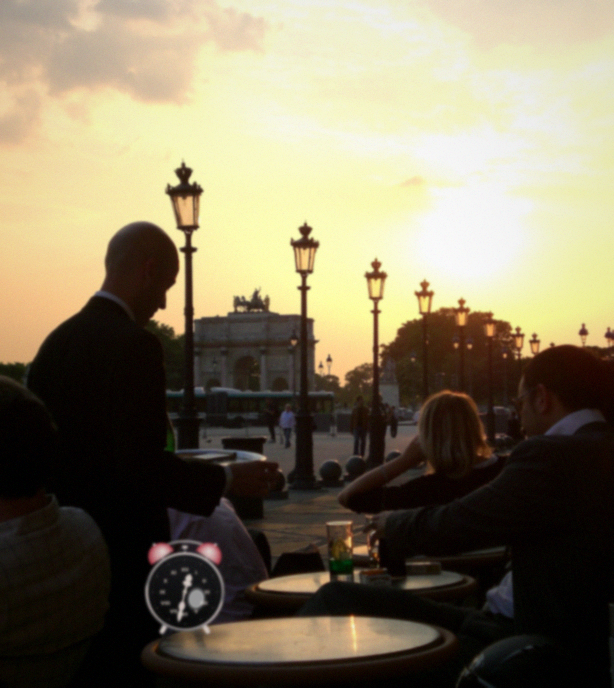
12:32
